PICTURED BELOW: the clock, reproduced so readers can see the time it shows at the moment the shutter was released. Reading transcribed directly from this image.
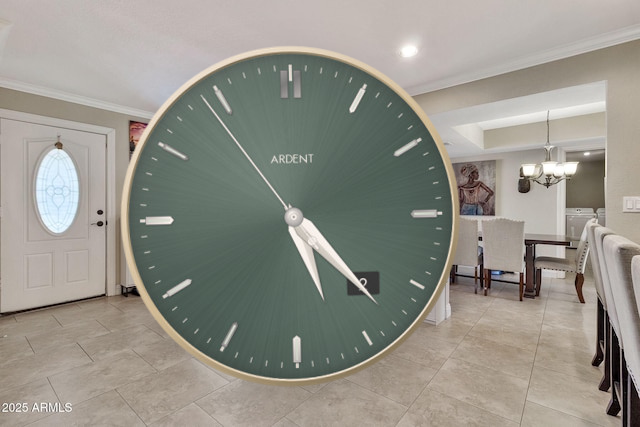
5:22:54
